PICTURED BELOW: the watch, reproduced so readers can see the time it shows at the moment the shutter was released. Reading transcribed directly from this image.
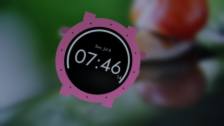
7:46
